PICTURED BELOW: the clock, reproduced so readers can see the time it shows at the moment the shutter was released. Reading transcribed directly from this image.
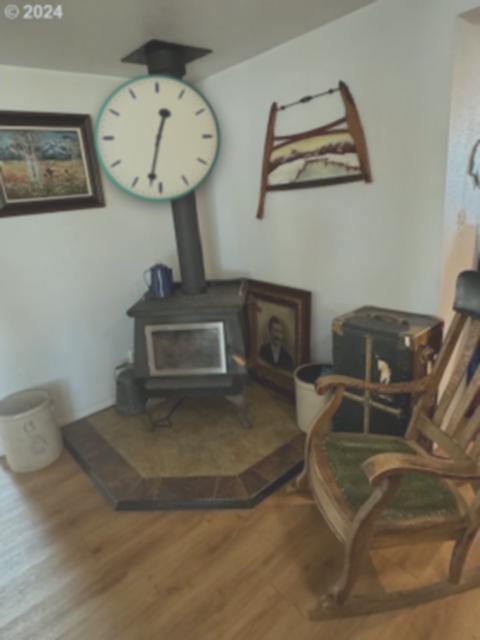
12:32
